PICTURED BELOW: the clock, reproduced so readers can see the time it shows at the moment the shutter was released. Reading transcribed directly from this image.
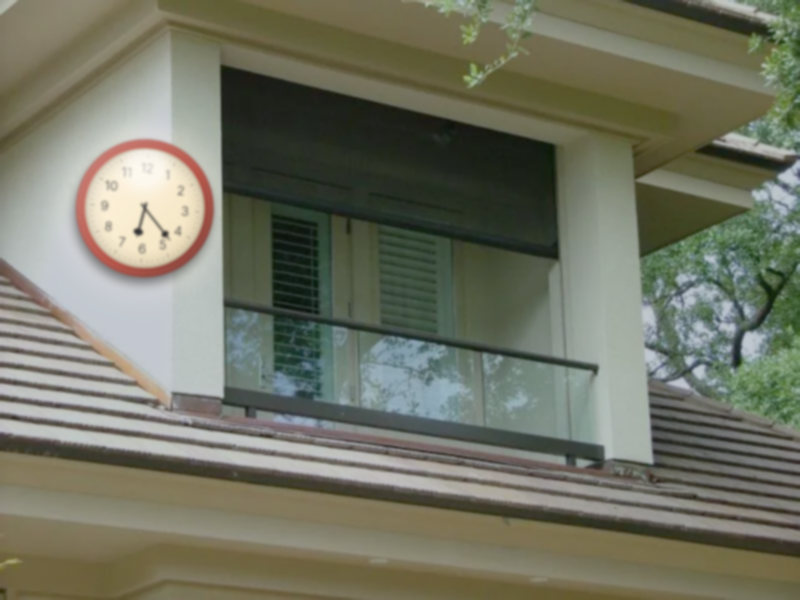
6:23
